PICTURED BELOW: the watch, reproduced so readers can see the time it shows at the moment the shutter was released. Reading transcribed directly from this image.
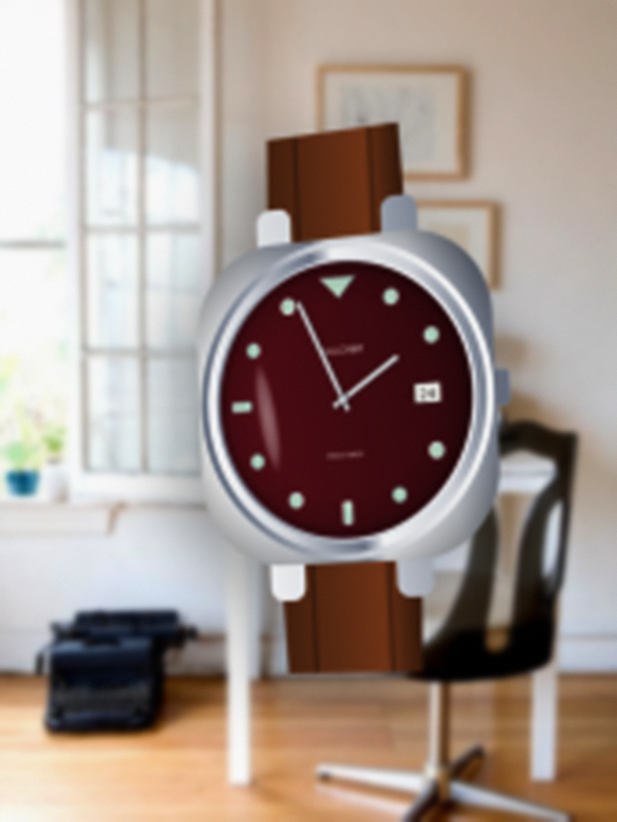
1:56
